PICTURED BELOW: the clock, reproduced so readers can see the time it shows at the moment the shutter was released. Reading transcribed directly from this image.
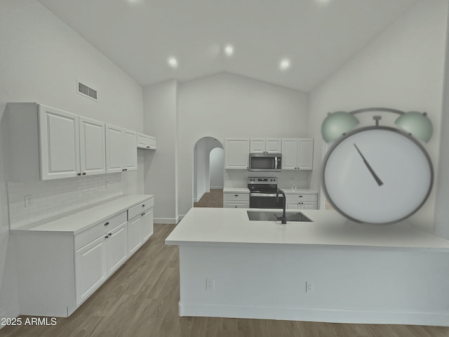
10:55
